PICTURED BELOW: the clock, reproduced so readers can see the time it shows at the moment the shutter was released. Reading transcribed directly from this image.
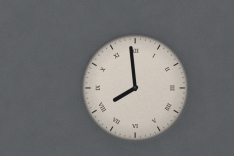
7:59
